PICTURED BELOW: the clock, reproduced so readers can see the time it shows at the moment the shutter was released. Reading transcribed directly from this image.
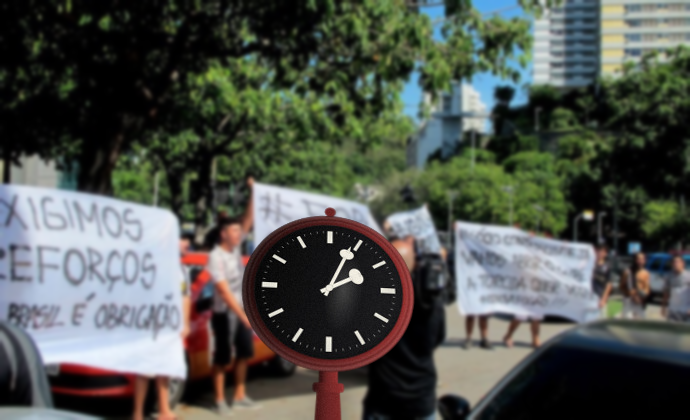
2:04
